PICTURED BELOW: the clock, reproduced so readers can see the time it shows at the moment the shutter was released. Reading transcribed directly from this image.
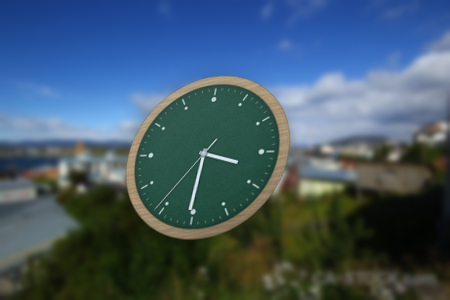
3:30:36
